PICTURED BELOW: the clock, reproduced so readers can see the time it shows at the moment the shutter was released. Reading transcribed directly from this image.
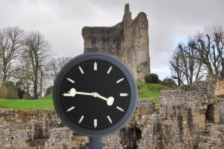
3:46
